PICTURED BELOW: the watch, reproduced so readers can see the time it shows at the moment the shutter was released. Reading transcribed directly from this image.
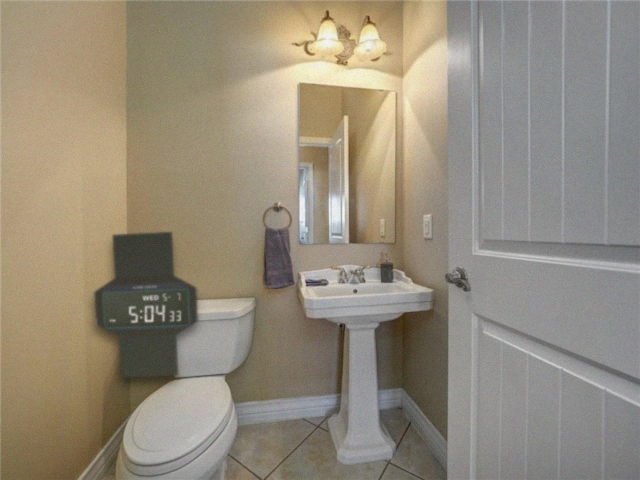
5:04:33
